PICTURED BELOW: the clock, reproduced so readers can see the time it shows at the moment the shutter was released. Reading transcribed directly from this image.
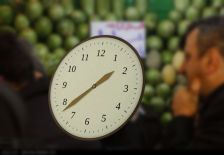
1:38
